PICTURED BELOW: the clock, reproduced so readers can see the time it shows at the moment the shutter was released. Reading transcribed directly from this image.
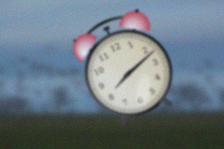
8:12
